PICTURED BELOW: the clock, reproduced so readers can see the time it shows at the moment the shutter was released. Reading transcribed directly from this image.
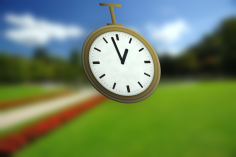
12:58
